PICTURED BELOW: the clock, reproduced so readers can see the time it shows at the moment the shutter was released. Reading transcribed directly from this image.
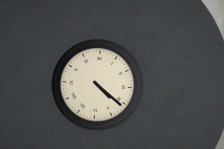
4:21
